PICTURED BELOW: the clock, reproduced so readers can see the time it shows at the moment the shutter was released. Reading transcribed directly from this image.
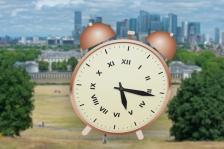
5:16
